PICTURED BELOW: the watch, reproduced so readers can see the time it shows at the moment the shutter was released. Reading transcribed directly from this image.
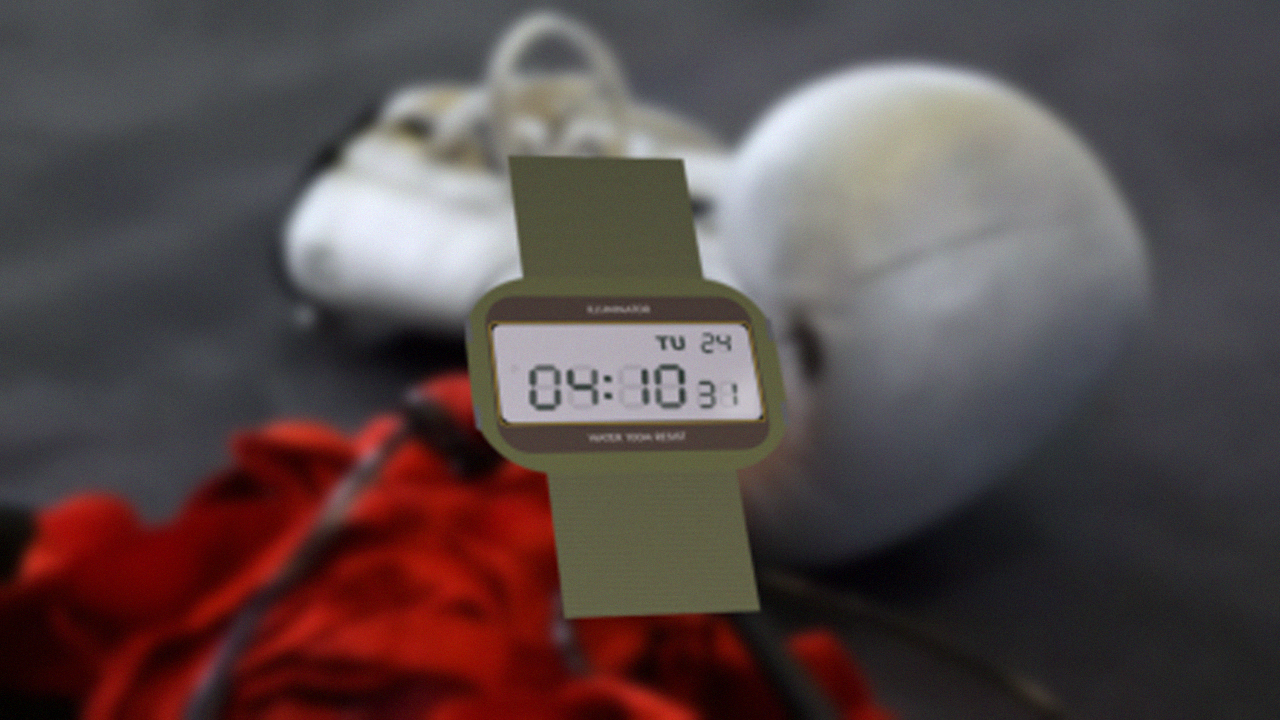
4:10:31
